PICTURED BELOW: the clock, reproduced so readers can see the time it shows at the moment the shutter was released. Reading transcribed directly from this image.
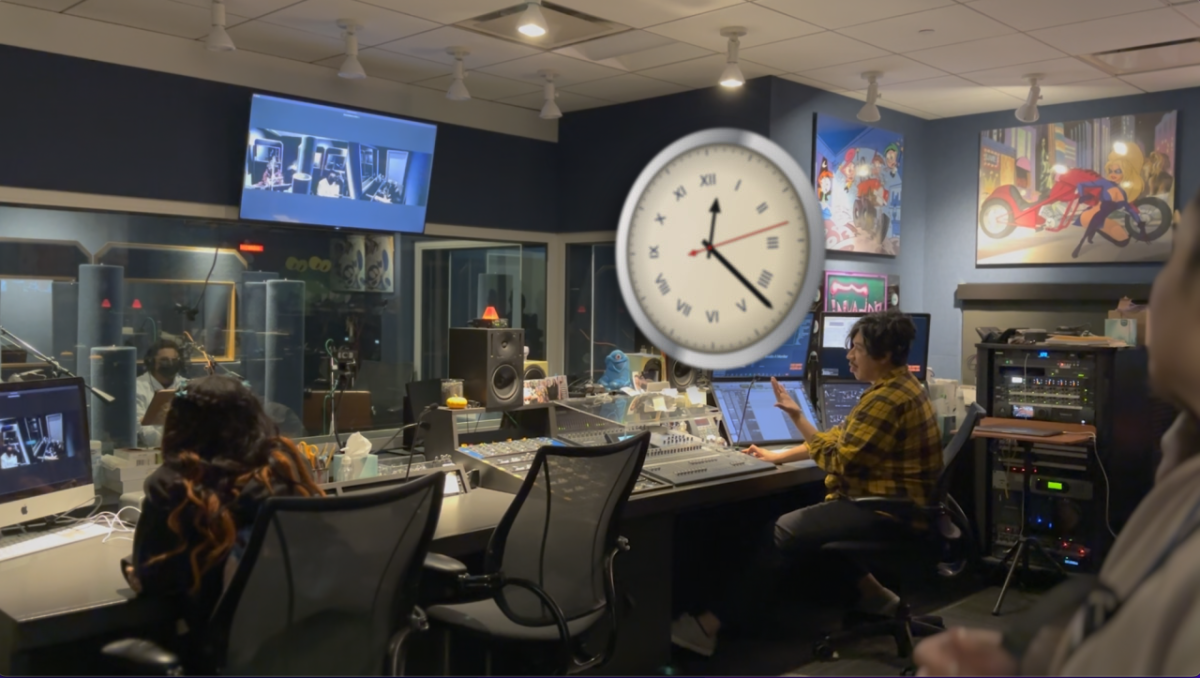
12:22:13
